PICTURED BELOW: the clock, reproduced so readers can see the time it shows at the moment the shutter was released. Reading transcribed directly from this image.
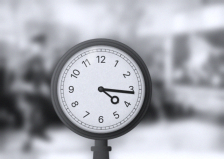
4:16
